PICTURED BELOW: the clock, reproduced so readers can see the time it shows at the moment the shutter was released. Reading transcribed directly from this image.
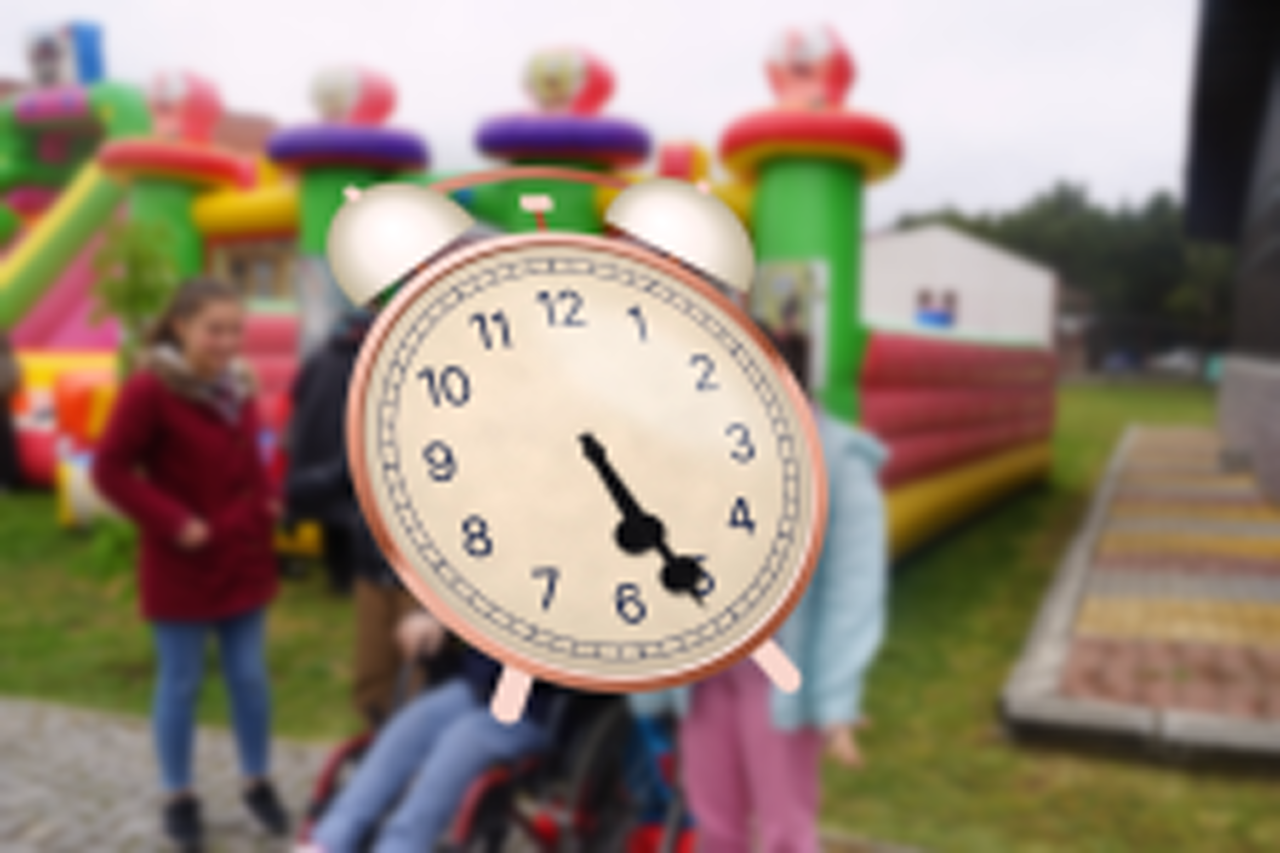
5:26
